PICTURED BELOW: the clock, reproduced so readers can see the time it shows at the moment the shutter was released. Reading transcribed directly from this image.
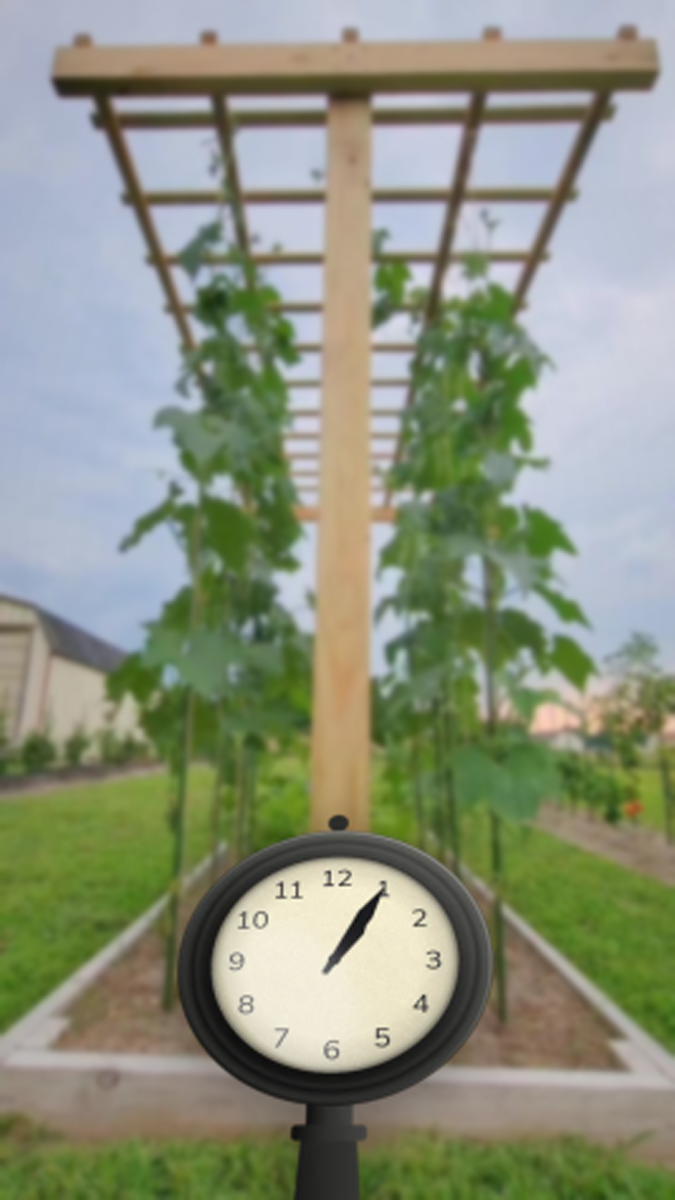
1:05
